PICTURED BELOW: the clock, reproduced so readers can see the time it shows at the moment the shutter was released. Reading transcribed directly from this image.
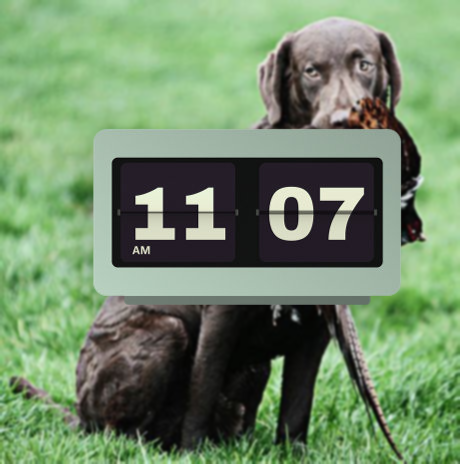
11:07
